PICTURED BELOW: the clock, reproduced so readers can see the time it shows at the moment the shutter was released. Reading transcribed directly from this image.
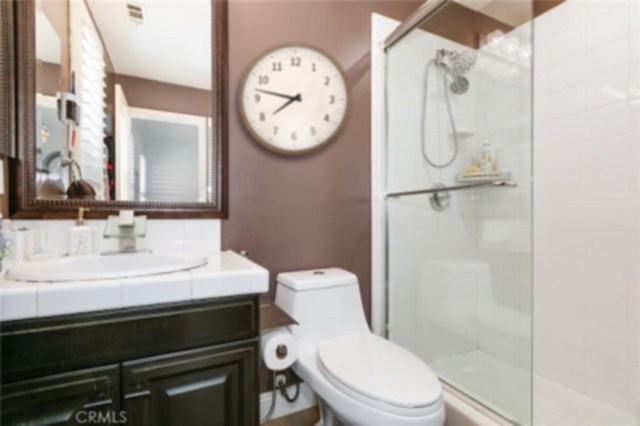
7:47
